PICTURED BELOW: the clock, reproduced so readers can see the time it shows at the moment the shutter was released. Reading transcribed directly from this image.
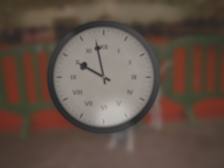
9:58
